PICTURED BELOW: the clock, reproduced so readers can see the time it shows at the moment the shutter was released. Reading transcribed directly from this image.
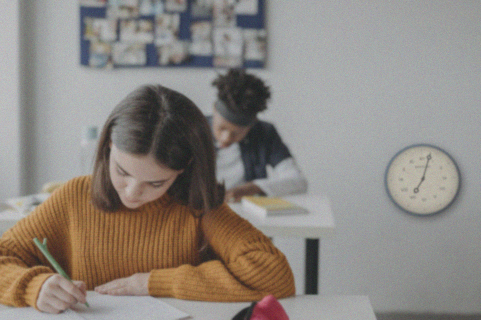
7:03
